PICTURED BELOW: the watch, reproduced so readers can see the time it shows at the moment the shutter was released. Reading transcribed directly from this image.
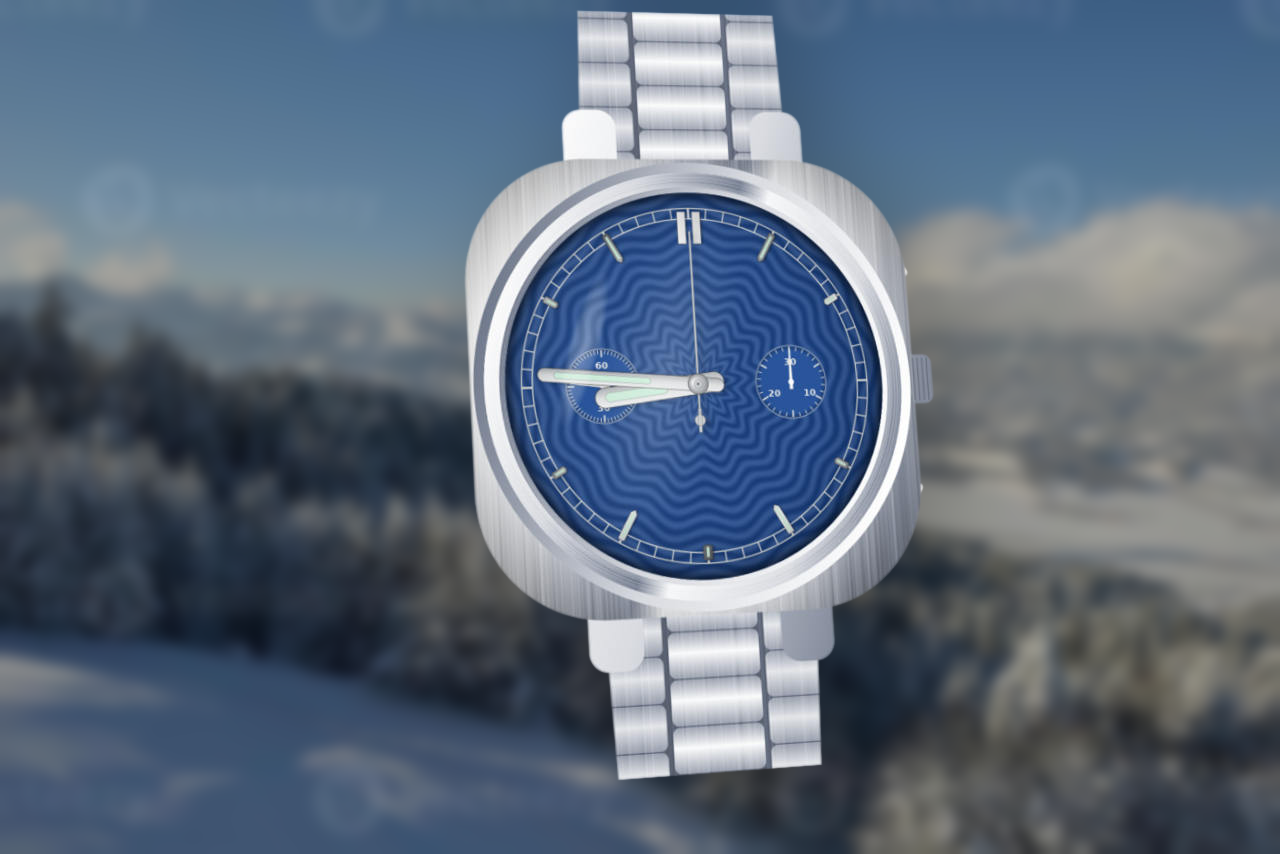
8:45:46
